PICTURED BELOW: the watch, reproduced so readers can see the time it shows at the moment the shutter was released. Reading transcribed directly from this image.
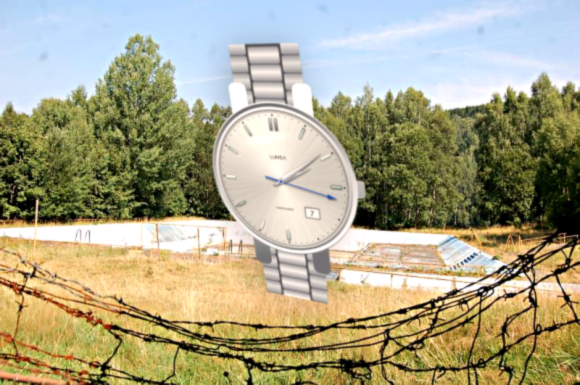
2:09:17
